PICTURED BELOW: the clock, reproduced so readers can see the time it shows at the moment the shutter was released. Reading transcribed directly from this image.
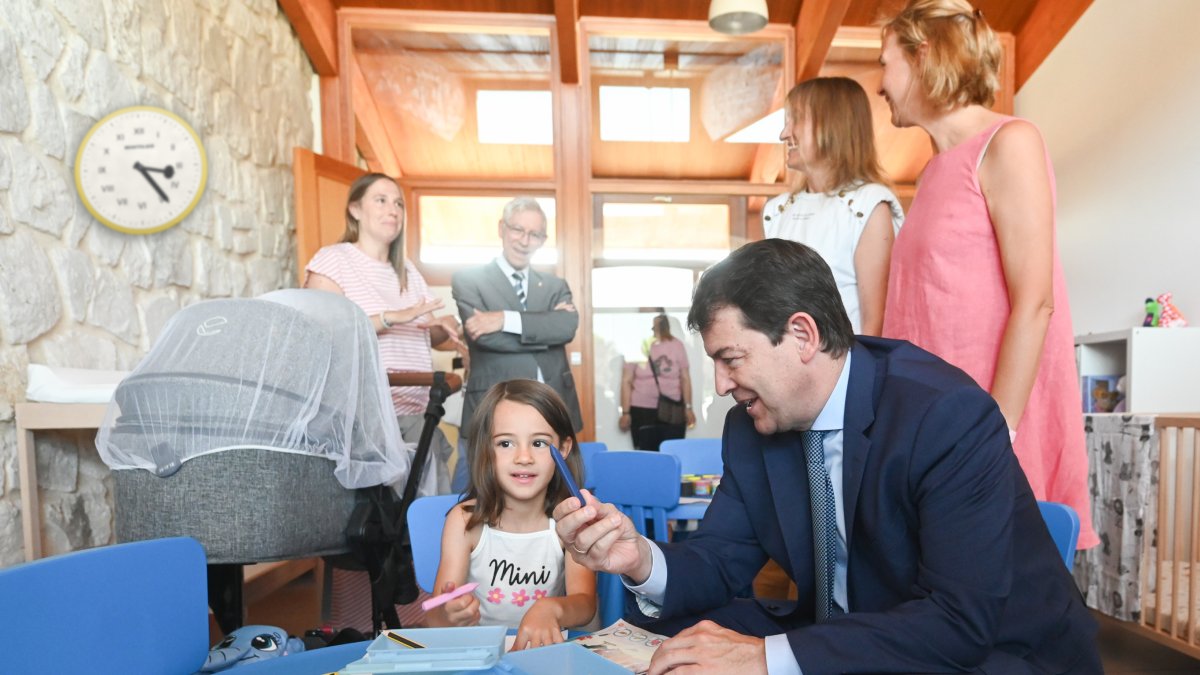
3:24
